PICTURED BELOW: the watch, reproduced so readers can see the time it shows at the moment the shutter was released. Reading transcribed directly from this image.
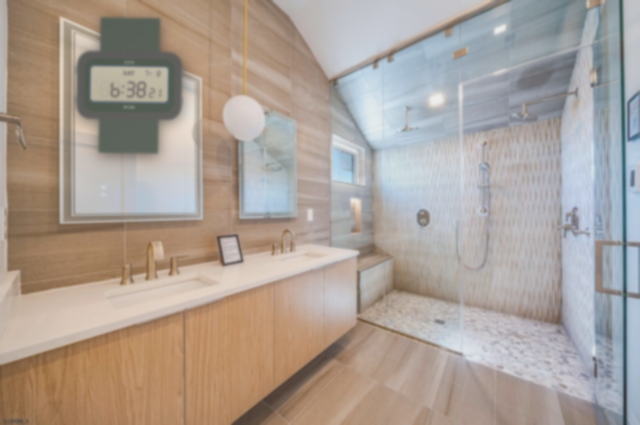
6:38
